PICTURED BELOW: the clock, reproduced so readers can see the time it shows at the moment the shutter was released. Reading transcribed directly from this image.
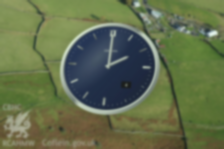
2:00
